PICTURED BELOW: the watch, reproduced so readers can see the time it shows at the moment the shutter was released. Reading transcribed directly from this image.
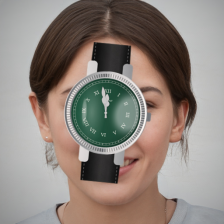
11:58
